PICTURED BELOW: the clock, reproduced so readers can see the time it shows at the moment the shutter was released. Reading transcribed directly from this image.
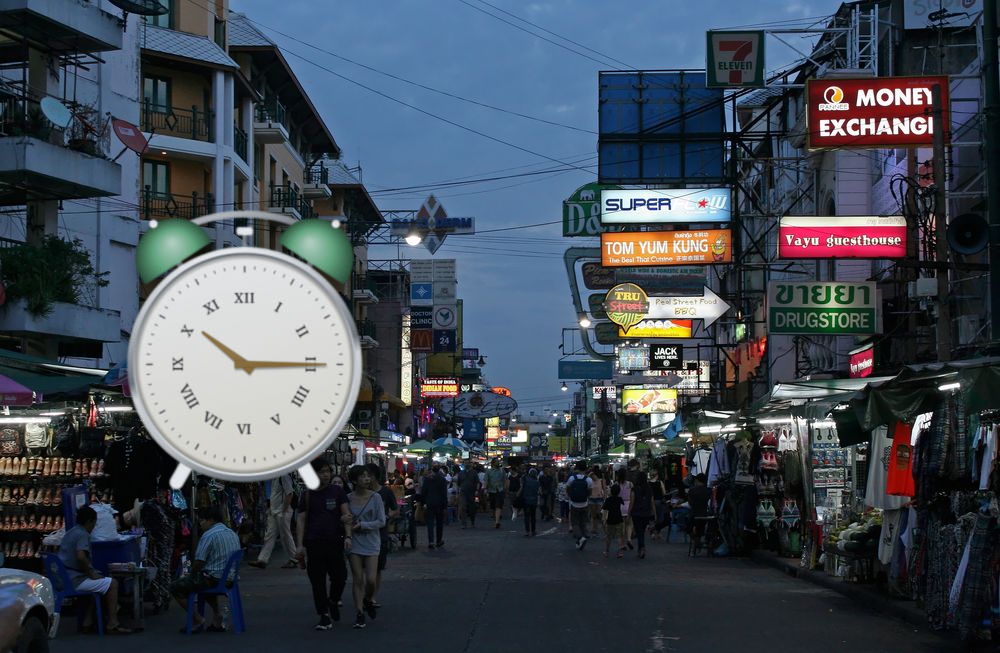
10:15
